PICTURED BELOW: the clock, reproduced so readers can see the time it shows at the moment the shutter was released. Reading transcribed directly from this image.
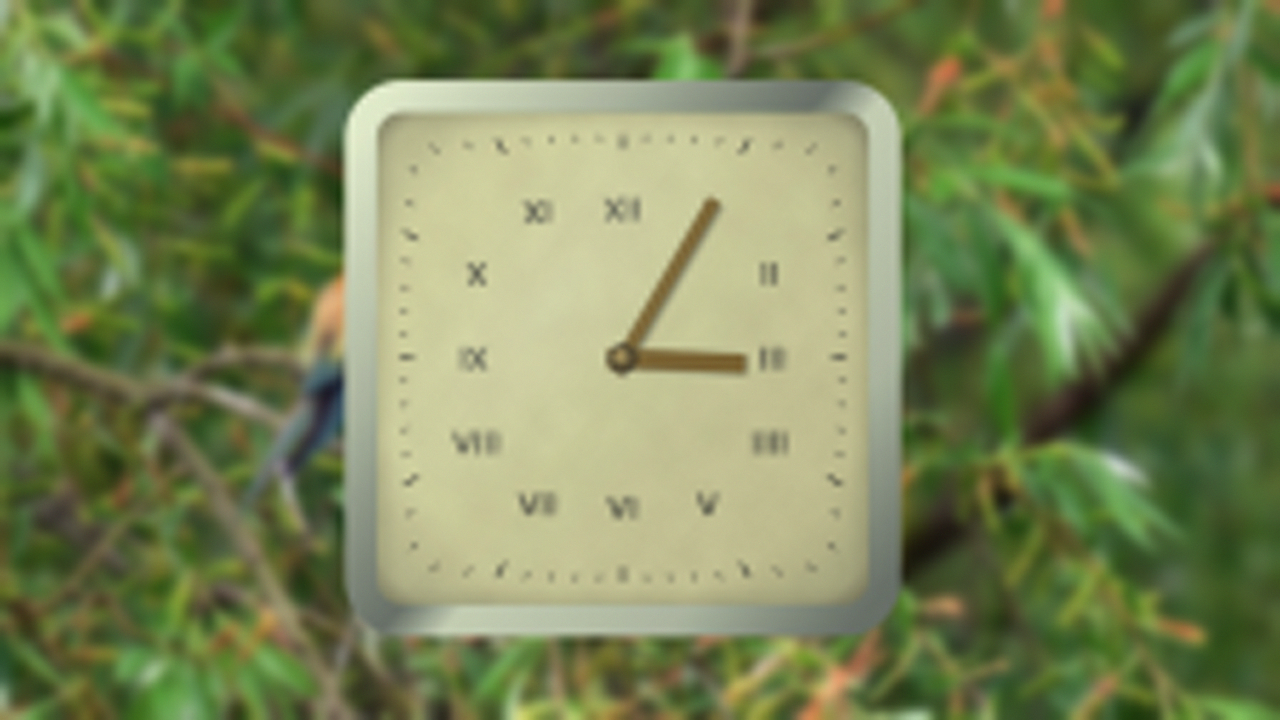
3:05
